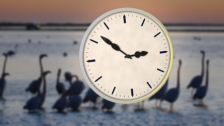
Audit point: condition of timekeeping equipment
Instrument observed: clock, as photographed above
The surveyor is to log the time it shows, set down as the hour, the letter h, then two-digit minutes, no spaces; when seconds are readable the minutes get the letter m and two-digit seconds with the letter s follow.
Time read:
2h52
